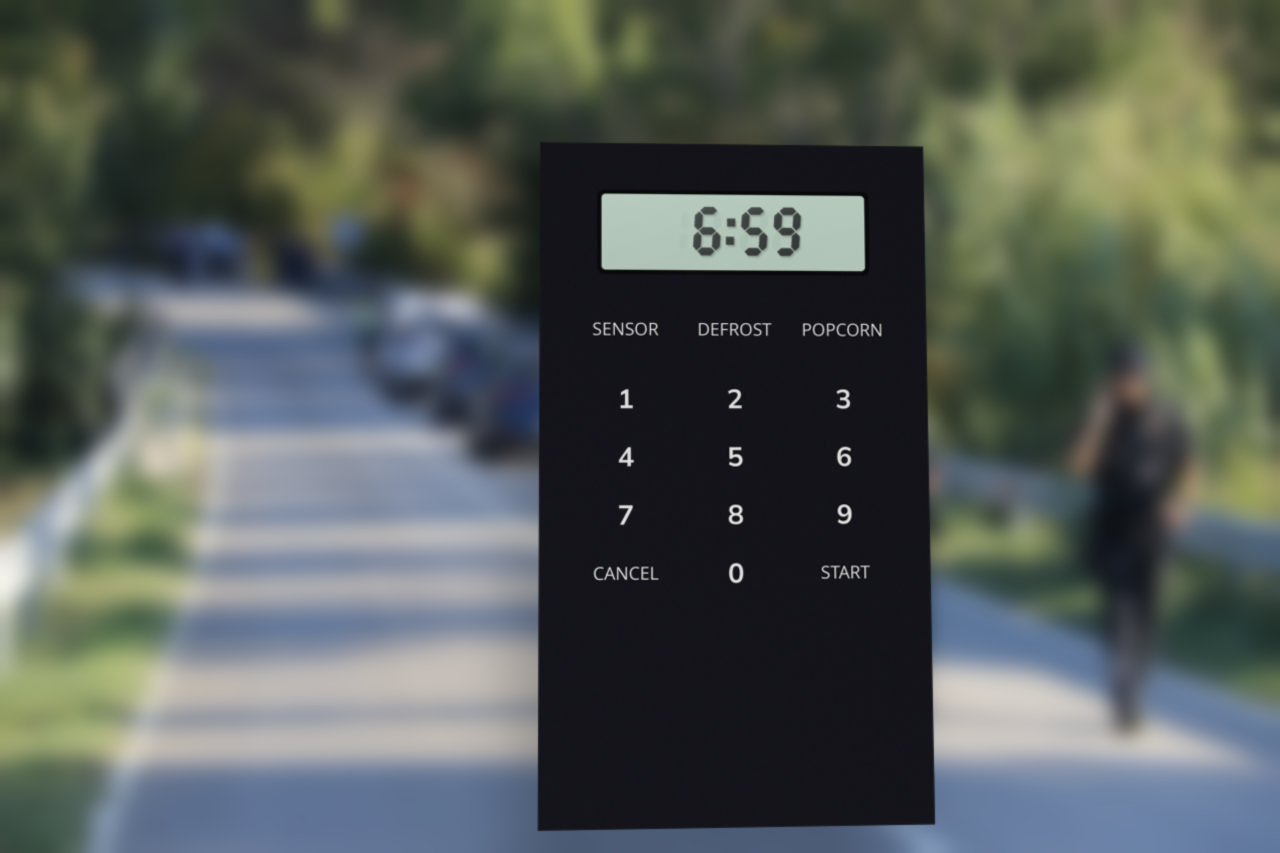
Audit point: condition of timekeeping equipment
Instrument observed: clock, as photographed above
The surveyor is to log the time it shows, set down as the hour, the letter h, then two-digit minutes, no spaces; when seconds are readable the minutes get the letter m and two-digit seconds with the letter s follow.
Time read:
6h59
